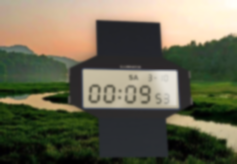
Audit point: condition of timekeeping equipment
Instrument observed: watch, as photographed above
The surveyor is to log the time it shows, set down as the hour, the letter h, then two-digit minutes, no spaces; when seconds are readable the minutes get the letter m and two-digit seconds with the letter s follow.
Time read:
0h09
